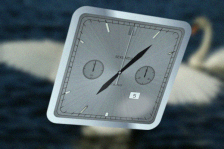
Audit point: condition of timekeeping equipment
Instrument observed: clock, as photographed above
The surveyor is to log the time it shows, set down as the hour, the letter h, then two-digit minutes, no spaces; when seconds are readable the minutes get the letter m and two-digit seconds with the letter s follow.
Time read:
7h06
